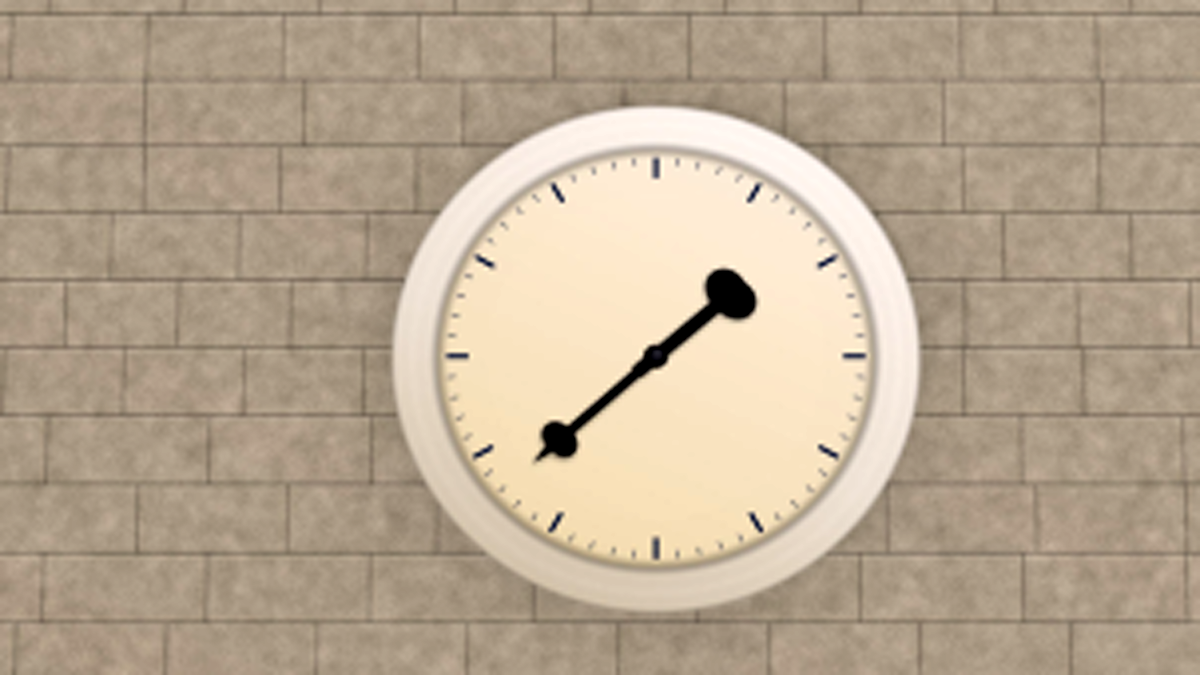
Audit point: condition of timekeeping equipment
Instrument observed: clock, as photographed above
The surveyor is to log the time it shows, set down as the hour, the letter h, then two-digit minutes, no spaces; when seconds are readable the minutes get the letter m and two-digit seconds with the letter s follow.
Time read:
1h38
